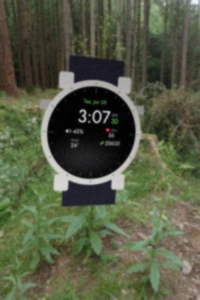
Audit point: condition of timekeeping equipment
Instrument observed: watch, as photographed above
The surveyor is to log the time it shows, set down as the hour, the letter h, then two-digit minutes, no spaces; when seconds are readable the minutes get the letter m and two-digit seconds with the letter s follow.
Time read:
3h07
